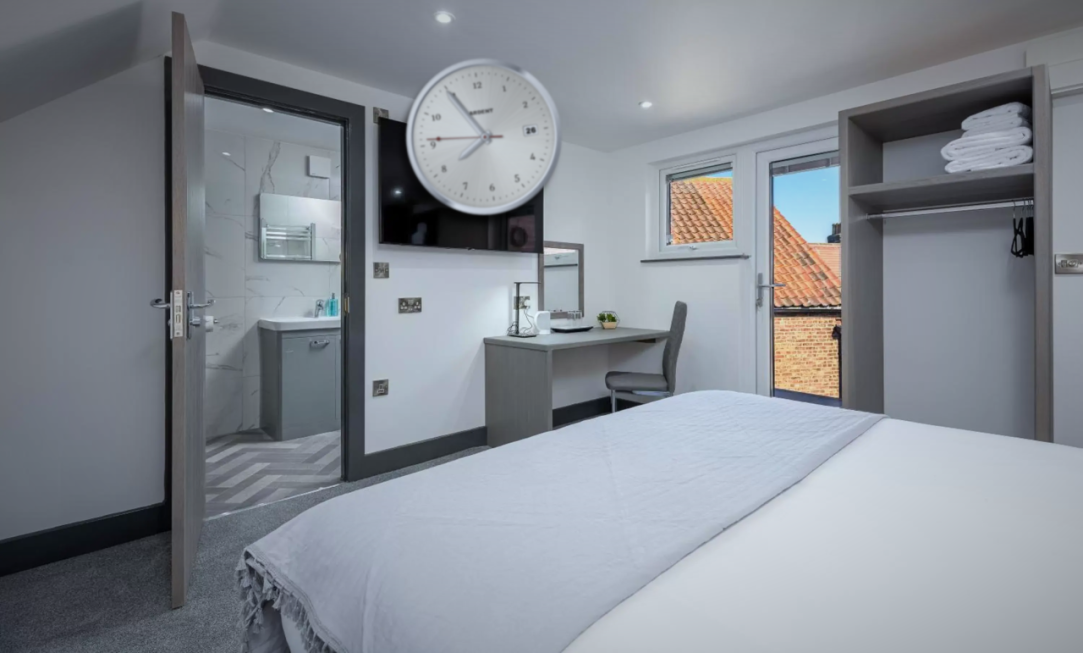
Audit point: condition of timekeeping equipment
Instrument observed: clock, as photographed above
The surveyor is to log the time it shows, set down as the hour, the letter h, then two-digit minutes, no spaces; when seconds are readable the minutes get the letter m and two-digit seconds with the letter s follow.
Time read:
7h54m46s
